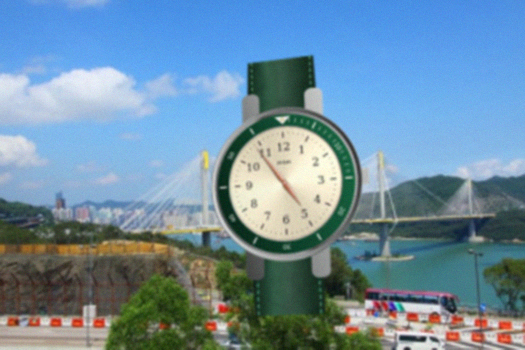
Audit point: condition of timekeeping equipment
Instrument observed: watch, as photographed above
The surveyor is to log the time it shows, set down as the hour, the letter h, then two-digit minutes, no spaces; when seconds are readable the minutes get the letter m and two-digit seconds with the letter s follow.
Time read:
4h54
